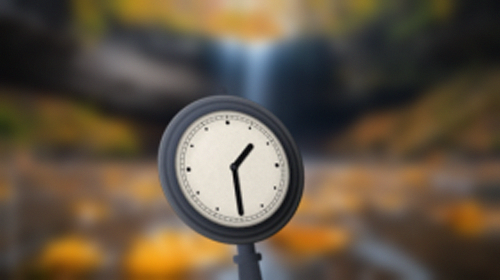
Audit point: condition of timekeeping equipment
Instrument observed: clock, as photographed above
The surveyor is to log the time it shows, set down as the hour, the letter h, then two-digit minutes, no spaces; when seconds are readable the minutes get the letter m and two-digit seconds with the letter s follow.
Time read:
1h30
